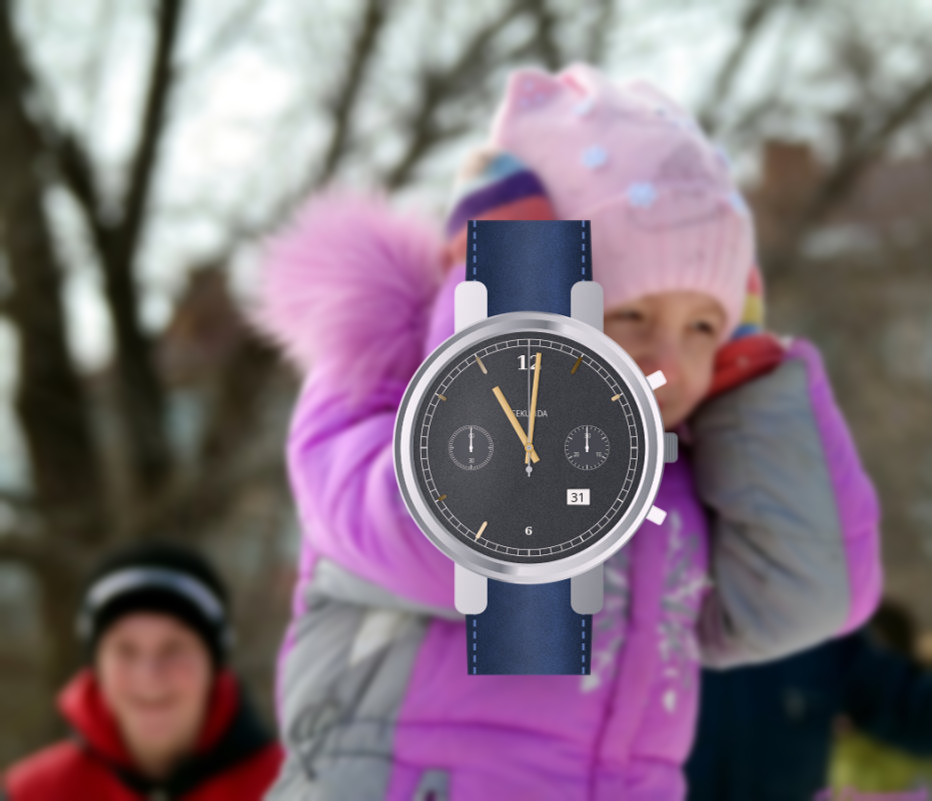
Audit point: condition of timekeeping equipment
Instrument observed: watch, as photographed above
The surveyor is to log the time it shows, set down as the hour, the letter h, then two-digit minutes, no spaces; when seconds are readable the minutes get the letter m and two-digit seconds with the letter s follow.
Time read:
11h01
